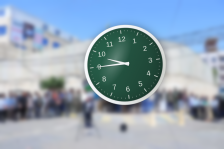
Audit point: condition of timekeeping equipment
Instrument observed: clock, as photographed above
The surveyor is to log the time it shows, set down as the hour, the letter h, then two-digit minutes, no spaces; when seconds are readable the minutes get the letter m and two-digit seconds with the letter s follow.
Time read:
9h45
